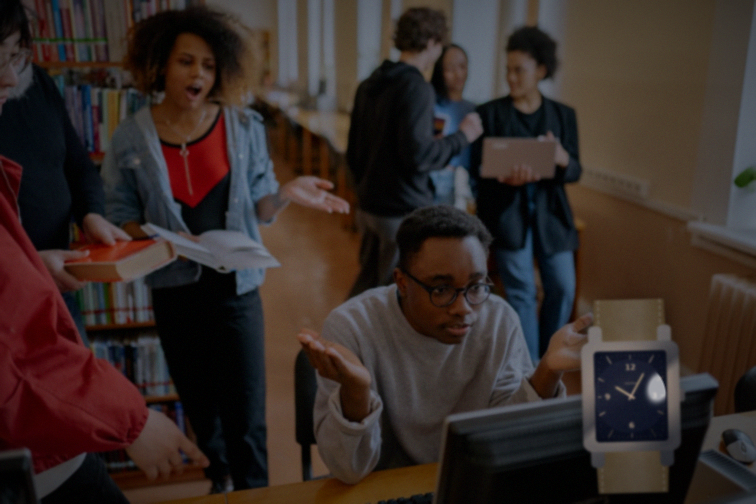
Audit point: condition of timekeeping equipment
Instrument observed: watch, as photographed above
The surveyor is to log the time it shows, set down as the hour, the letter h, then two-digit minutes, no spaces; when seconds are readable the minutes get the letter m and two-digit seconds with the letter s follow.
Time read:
10h05
